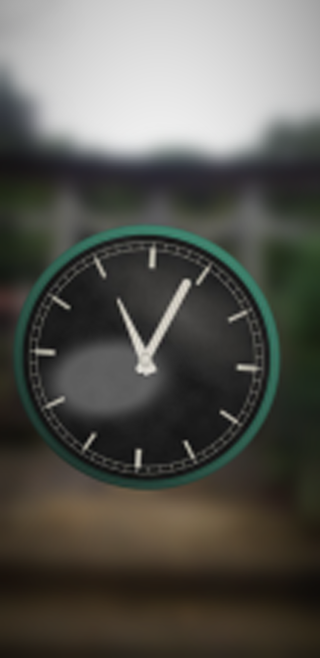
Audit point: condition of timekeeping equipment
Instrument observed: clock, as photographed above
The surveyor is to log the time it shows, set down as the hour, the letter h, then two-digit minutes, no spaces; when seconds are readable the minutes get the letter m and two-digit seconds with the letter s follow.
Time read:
11h04
